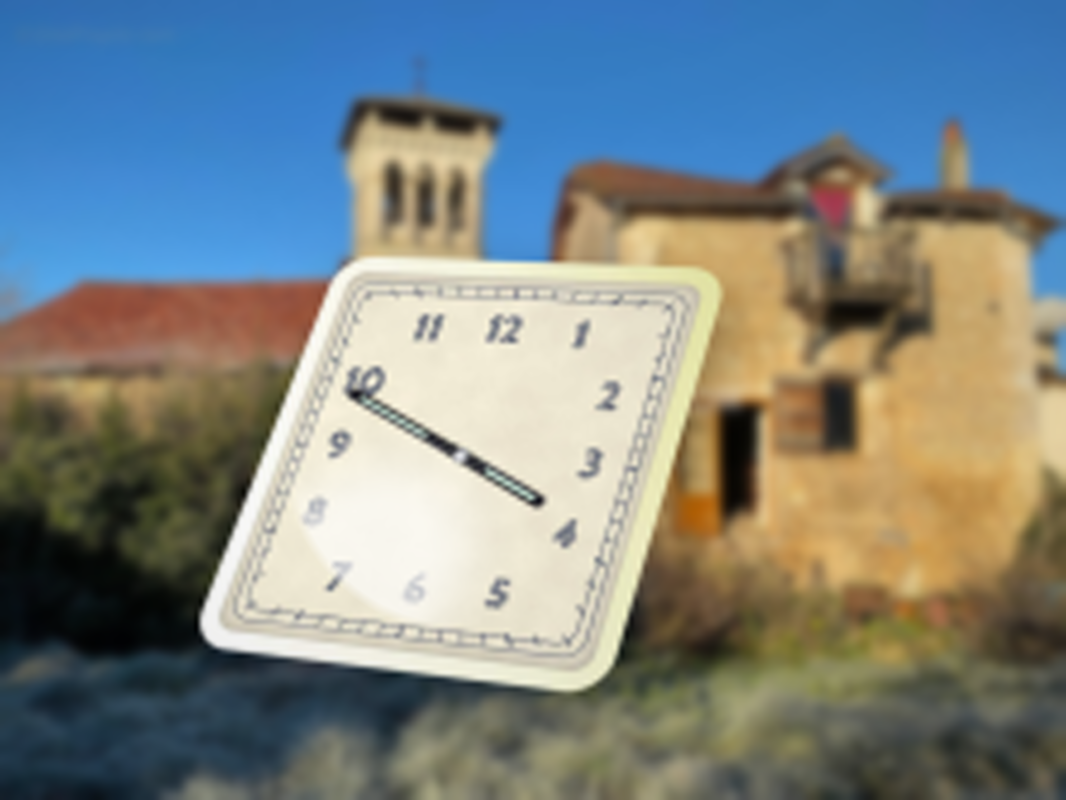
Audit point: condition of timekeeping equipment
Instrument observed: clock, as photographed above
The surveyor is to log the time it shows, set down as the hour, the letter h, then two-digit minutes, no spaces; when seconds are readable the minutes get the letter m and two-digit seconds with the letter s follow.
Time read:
3h49
